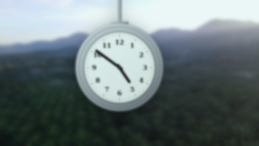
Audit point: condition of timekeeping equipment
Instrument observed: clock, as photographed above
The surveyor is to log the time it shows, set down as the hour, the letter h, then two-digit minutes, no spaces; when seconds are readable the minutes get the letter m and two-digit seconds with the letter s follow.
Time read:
4h51
